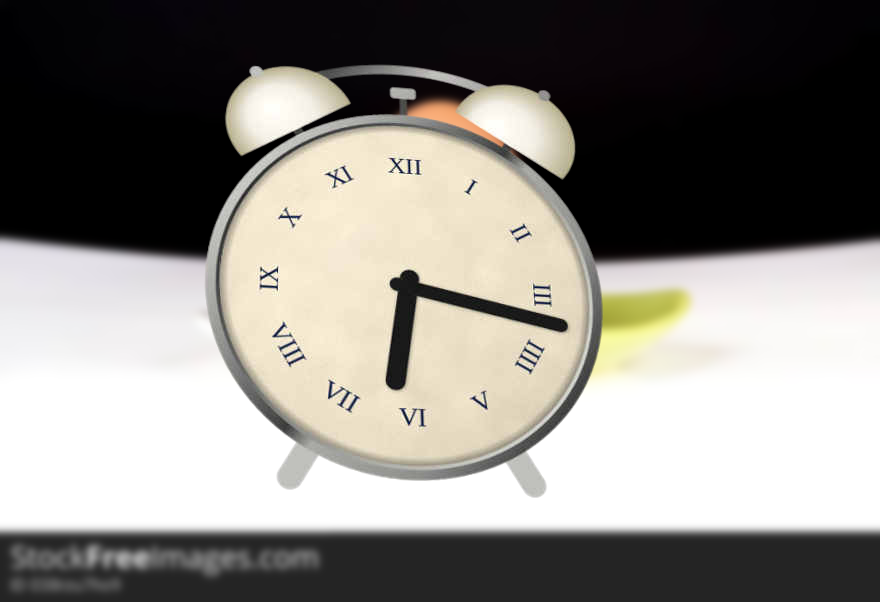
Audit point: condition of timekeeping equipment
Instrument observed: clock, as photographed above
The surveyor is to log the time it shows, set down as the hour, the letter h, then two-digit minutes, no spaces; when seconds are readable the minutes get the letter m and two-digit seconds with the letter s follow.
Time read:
6h17
